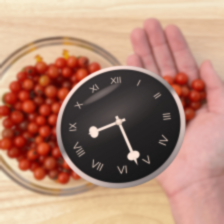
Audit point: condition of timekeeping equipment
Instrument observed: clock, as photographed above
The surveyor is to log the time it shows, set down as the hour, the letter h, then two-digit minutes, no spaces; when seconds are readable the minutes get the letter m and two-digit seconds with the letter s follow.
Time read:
8h27
